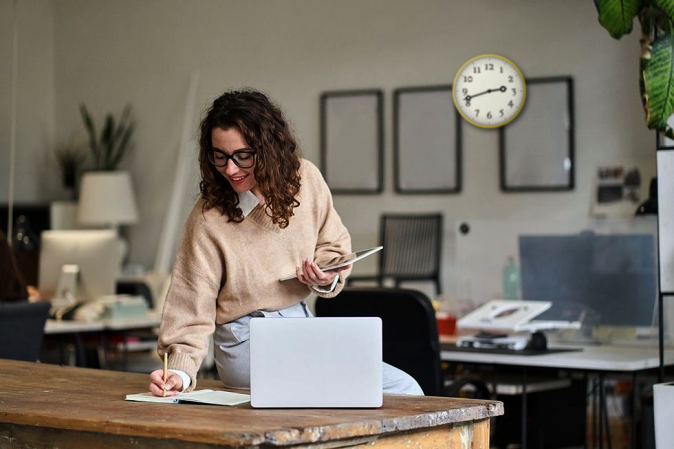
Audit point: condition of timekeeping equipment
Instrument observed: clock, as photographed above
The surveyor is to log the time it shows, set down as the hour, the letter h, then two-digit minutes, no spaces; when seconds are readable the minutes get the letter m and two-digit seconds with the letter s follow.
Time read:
2h42
